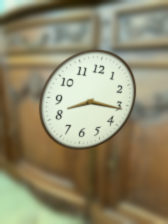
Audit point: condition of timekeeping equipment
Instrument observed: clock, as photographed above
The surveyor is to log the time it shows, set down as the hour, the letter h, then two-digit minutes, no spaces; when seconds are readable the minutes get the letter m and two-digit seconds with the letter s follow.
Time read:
8h16
